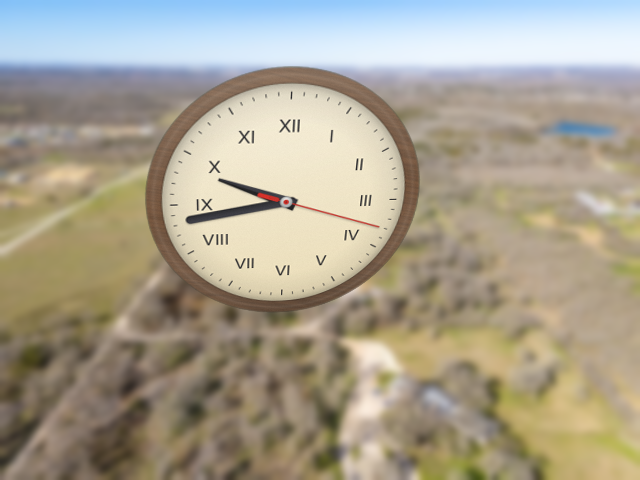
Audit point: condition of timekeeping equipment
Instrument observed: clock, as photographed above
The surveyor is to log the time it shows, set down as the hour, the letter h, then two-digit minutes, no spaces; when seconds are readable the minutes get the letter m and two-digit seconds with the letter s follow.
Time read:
9h43m18s
